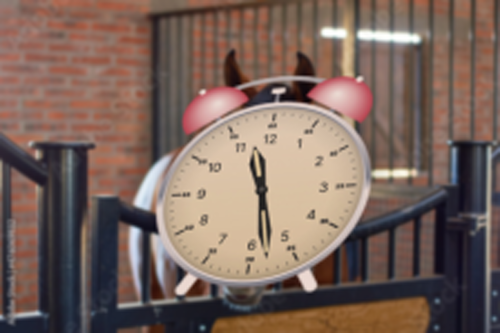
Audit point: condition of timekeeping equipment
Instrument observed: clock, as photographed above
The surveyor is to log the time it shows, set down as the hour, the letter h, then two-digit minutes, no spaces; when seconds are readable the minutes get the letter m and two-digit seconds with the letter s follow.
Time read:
11h28
